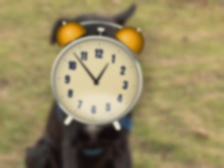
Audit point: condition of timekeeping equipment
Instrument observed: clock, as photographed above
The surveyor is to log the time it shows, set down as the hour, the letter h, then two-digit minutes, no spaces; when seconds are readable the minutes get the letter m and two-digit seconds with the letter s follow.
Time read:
12h53
